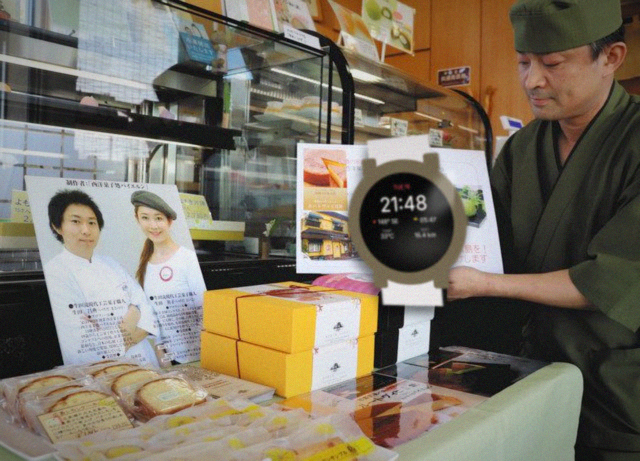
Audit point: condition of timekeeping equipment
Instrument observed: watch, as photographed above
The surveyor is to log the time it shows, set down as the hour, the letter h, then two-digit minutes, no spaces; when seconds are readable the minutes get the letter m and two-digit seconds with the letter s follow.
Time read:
21h48
